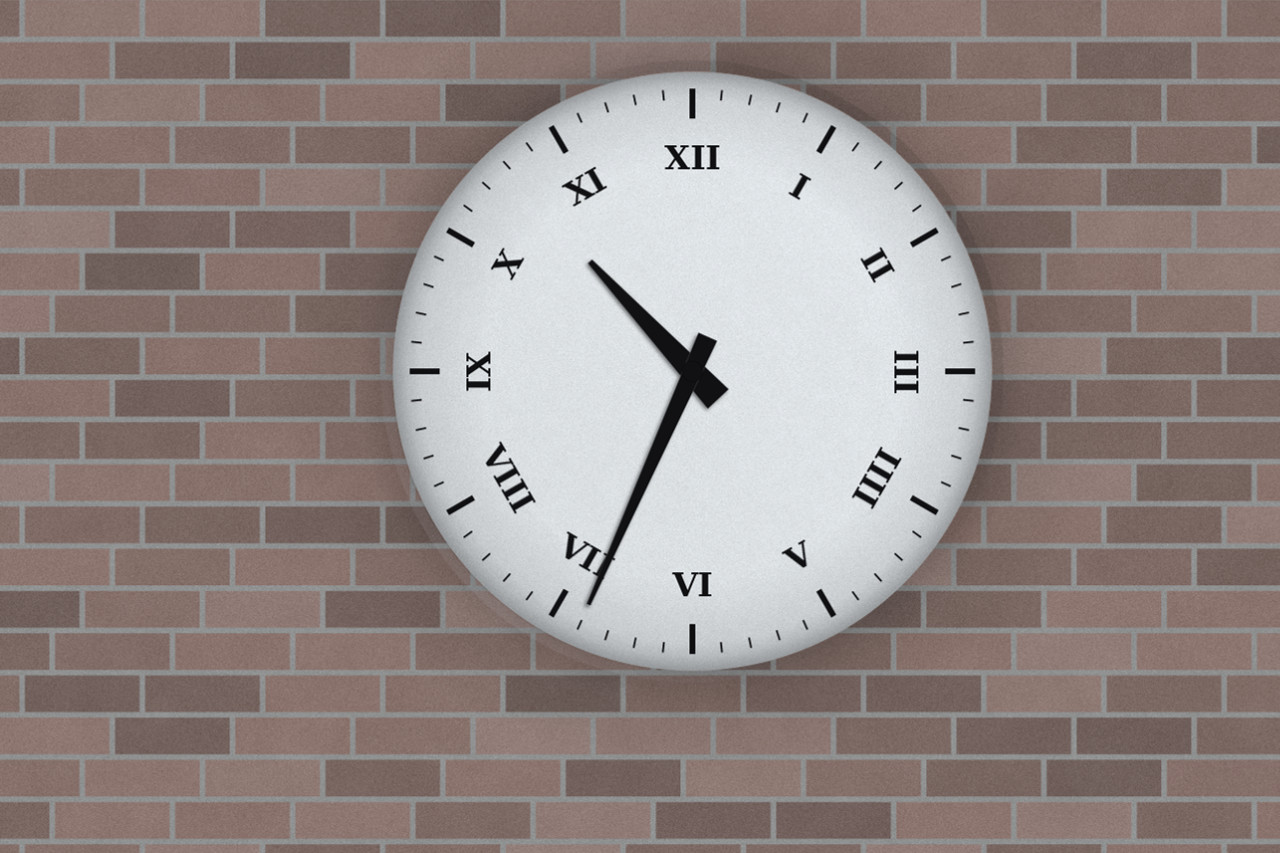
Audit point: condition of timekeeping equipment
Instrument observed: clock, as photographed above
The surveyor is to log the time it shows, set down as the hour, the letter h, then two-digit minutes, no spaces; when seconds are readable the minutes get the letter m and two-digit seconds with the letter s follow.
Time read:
10h34
